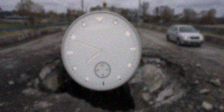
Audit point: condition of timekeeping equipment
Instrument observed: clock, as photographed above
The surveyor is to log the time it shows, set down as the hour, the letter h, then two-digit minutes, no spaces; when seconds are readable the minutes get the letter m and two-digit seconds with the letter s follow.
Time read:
7h49
